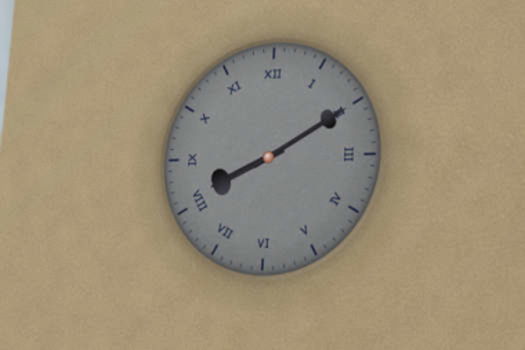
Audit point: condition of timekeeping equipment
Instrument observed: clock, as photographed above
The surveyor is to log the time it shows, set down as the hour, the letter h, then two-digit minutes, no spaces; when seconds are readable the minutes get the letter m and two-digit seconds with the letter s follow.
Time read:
8h10
